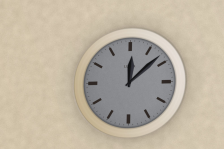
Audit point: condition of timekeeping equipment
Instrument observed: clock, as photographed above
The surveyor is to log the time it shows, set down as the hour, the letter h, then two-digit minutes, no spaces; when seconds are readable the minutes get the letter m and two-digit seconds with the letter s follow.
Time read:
12h08
